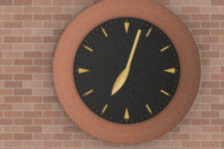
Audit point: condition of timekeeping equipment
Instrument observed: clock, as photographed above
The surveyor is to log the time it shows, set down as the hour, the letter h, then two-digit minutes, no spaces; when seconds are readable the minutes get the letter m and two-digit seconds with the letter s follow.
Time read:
7h03
